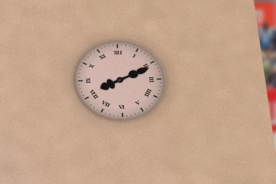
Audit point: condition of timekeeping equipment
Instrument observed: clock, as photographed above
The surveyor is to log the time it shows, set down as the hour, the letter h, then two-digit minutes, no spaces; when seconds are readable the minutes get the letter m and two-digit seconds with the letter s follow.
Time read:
8h11
